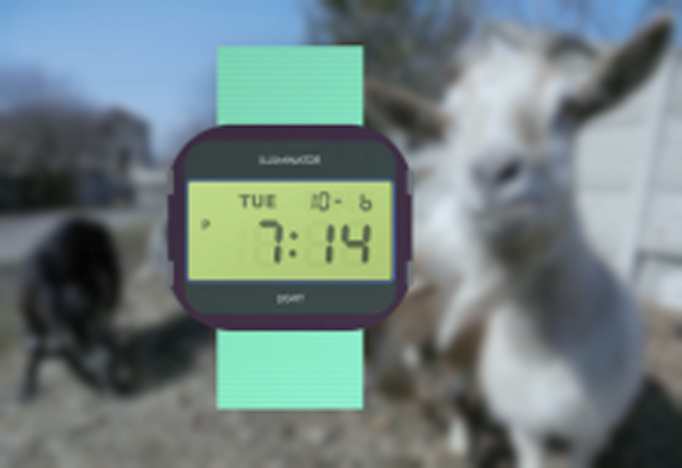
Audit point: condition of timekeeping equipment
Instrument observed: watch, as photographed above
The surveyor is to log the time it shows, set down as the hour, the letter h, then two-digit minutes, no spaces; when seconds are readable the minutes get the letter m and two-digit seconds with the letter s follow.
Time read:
7h14
